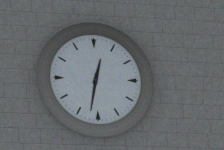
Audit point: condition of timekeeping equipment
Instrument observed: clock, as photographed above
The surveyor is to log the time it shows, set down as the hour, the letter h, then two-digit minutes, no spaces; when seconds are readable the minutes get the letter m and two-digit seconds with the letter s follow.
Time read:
12h32
